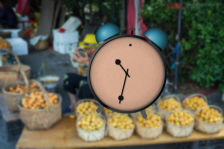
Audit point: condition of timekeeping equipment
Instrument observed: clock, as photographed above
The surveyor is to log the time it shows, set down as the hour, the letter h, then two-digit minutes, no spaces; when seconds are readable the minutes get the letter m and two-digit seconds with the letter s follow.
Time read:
10h31
